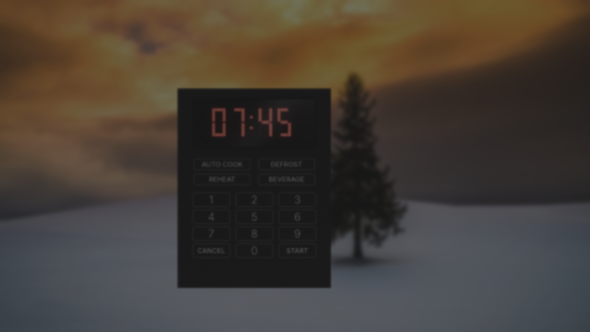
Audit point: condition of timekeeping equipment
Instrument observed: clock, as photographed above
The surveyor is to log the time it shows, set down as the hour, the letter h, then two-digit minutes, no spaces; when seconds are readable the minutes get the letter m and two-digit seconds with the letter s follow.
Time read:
7h45
